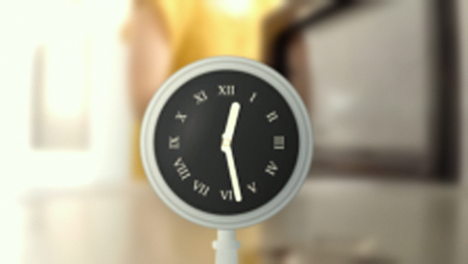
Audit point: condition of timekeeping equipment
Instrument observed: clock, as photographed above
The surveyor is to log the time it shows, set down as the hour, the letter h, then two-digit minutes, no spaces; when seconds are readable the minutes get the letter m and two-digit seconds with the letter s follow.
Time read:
12h28
